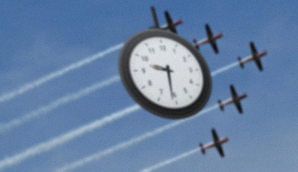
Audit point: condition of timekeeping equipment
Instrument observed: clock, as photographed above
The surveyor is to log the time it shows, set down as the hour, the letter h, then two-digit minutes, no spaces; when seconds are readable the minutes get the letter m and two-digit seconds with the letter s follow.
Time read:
9h31
